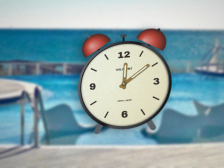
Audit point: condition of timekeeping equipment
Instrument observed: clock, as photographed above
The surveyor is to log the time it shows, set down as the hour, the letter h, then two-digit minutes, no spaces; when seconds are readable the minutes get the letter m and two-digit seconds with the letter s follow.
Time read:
12h09
